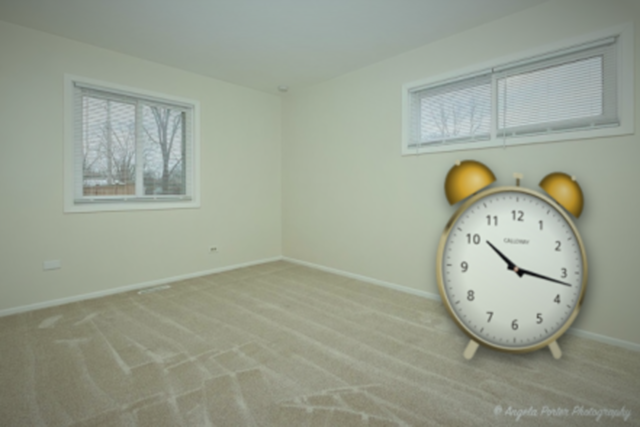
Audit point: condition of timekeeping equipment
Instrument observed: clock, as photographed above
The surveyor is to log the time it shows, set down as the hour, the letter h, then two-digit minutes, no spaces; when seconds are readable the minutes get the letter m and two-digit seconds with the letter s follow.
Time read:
10h17
